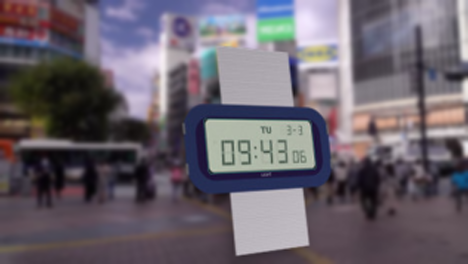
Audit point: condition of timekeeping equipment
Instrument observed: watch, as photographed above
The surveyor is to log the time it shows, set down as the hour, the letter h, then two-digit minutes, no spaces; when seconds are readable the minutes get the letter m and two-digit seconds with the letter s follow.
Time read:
9h43m06s
